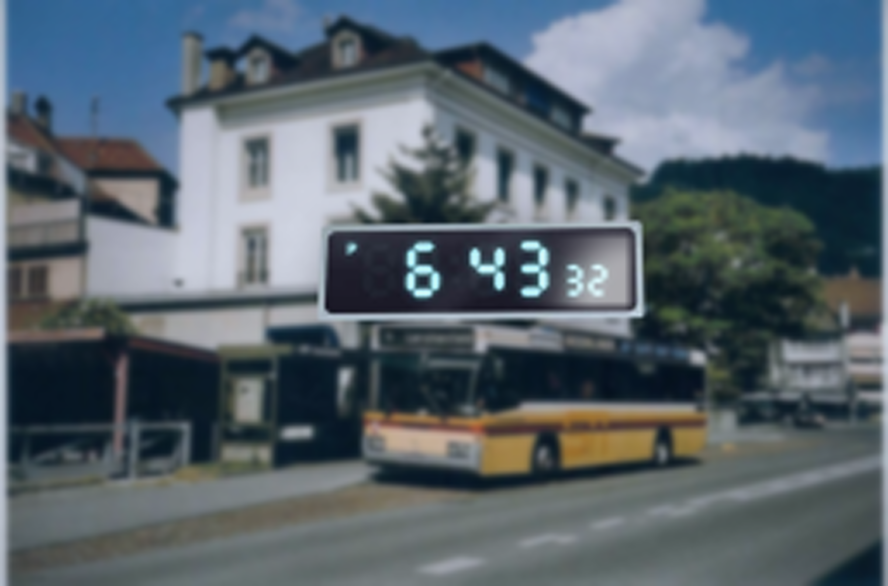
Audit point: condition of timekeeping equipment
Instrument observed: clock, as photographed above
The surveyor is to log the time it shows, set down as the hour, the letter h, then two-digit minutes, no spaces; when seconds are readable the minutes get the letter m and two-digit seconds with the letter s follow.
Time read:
6h43m32s
